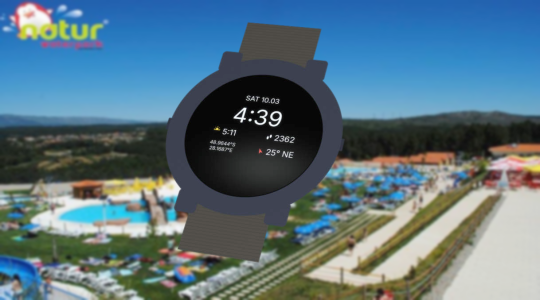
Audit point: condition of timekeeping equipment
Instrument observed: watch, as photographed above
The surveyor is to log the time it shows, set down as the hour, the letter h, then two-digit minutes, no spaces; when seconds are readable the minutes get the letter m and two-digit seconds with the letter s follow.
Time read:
4h39
